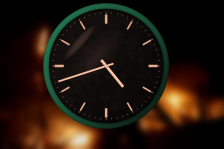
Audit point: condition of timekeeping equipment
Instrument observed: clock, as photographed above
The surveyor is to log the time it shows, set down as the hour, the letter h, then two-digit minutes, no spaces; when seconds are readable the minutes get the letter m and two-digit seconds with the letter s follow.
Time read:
4h42
